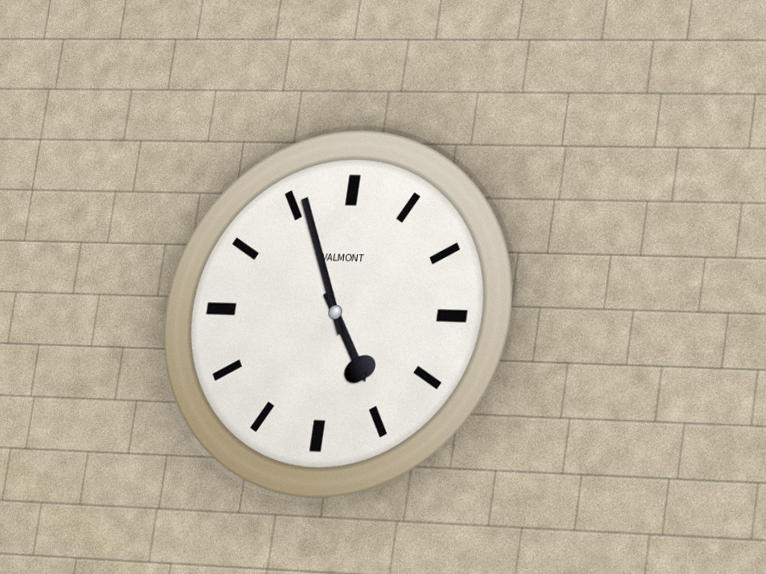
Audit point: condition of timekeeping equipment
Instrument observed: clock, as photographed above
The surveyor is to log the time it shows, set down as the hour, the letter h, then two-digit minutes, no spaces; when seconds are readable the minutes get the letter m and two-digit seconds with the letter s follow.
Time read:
4h56
